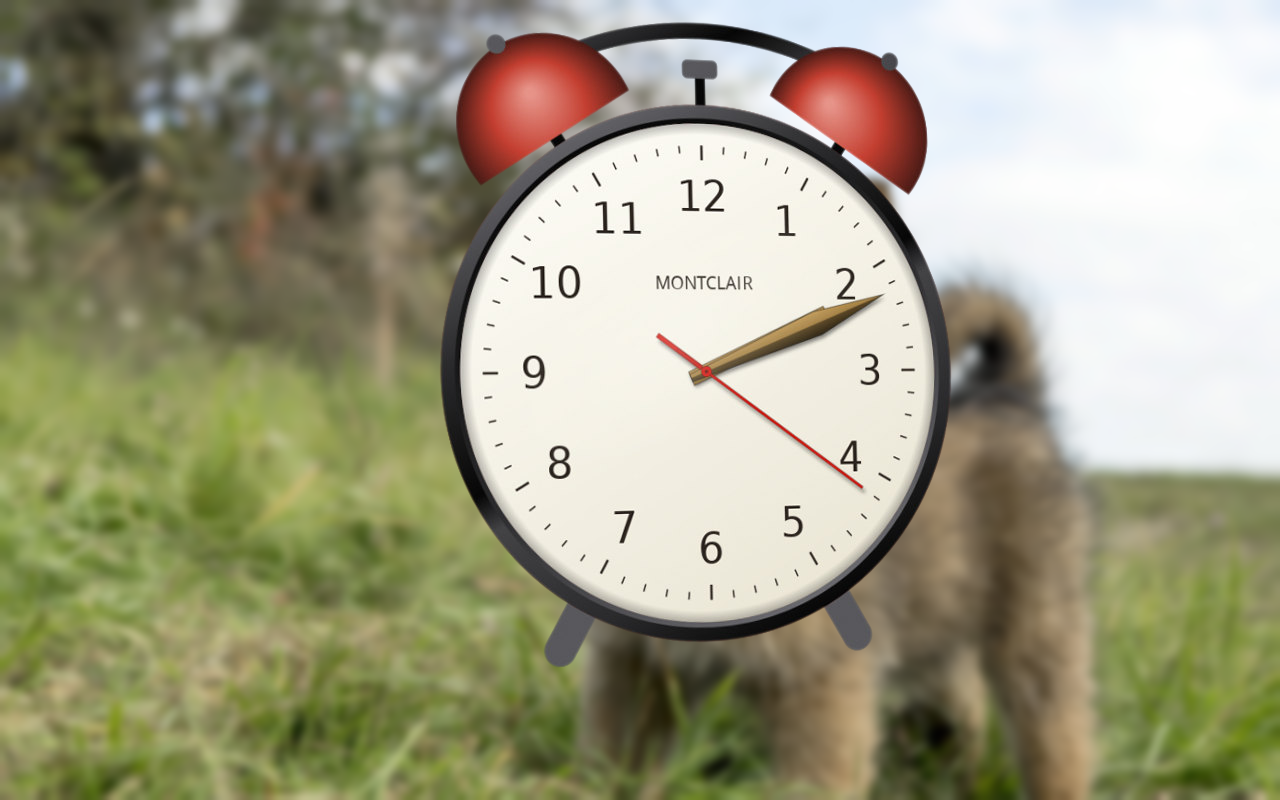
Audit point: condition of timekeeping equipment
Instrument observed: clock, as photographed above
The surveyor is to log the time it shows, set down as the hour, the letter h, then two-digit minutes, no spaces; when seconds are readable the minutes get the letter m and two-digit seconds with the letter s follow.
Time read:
2h11m21s
